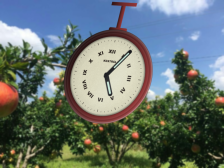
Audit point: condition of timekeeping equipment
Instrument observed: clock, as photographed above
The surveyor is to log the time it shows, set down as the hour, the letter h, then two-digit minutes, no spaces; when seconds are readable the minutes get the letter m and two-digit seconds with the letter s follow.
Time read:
5h06
